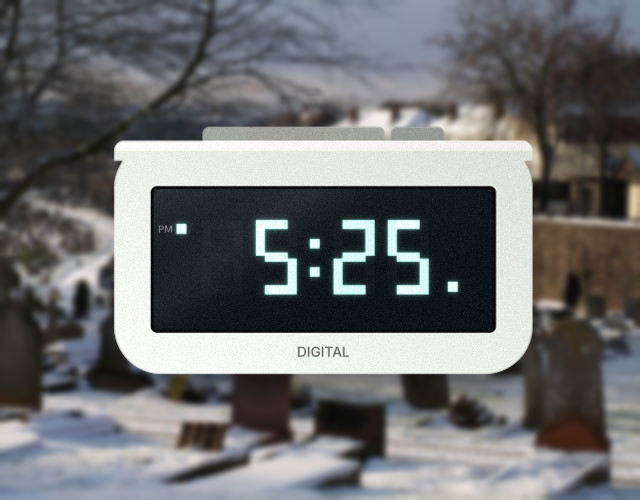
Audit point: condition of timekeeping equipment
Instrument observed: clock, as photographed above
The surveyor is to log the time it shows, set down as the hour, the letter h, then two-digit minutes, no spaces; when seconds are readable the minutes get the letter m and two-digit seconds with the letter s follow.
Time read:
5h25
